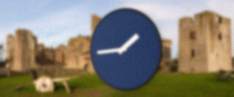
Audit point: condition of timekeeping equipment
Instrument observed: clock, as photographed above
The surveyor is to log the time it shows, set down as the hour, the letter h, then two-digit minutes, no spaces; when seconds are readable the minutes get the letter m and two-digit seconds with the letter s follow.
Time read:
1h44
